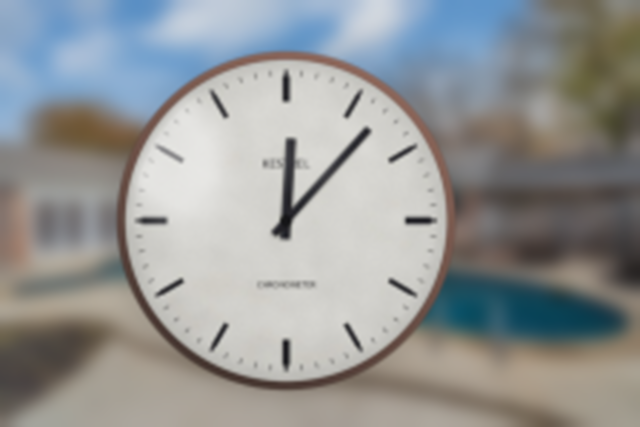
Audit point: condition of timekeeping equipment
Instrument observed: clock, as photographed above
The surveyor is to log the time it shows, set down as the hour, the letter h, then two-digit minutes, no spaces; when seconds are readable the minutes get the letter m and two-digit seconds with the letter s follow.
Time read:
12h07
